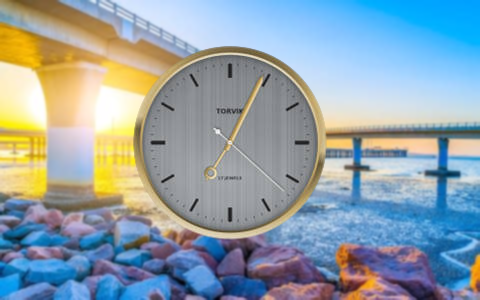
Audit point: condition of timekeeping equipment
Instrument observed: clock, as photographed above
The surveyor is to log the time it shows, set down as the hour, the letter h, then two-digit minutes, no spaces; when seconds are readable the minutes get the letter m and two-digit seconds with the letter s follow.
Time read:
7h04m22s
